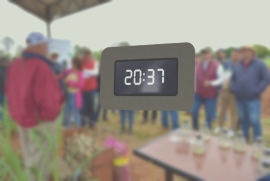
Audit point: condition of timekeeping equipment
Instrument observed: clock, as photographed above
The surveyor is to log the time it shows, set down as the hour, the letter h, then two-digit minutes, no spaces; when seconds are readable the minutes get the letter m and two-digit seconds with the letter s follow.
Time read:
20h37
